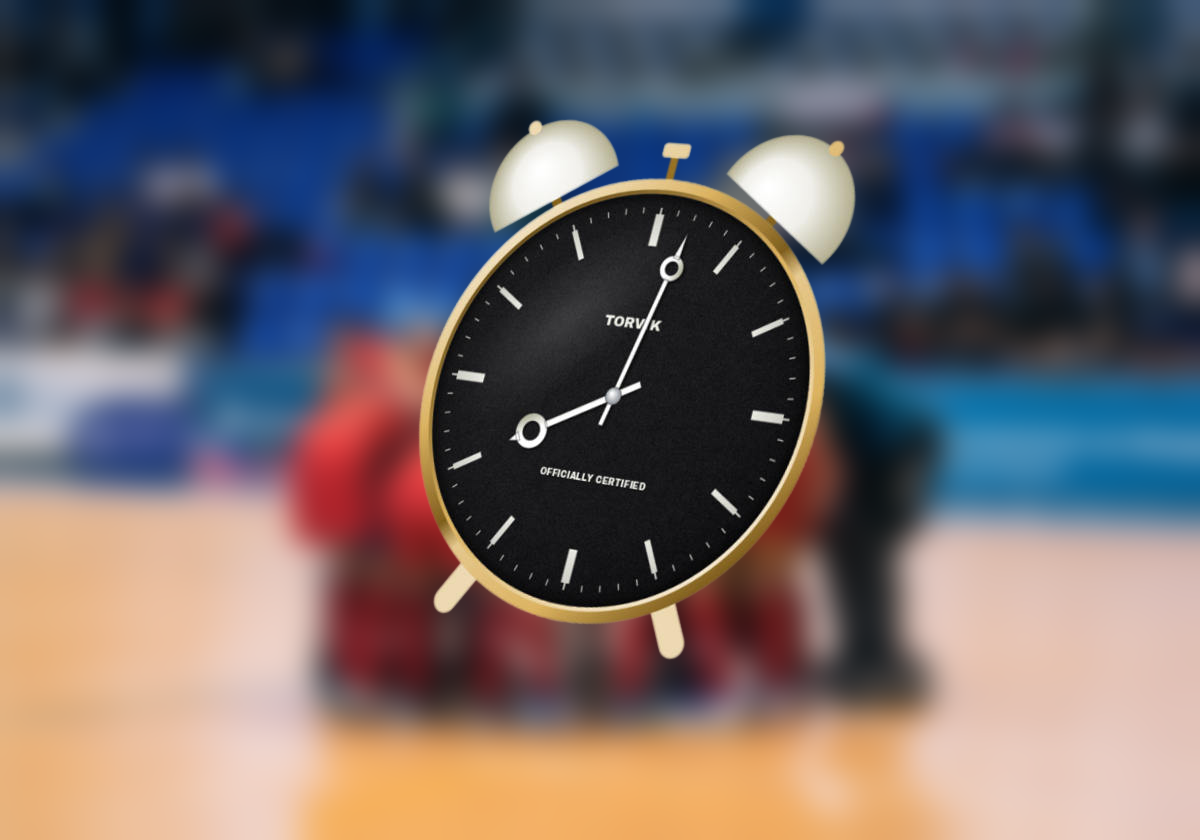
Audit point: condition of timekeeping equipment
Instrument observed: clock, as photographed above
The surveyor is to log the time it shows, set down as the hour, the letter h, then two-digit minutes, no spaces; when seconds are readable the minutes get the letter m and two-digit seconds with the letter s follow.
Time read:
8h02
